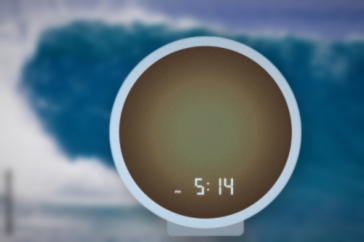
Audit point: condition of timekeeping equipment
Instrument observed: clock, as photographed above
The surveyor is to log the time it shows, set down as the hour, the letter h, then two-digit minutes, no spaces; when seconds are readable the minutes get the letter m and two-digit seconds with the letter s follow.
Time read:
5h14
